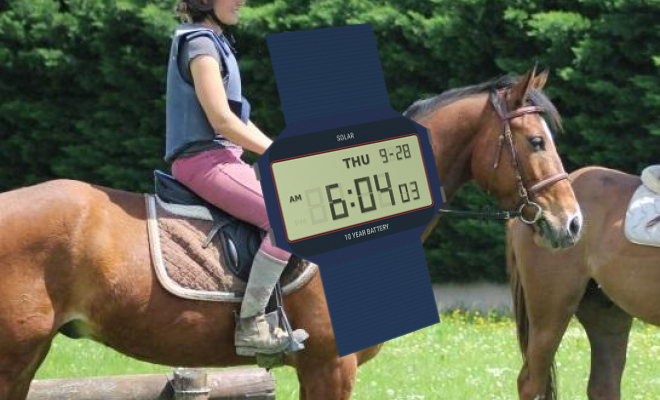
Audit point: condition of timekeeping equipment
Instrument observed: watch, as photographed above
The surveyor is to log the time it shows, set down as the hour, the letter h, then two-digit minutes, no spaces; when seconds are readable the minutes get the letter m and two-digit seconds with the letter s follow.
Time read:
6h04m03s
